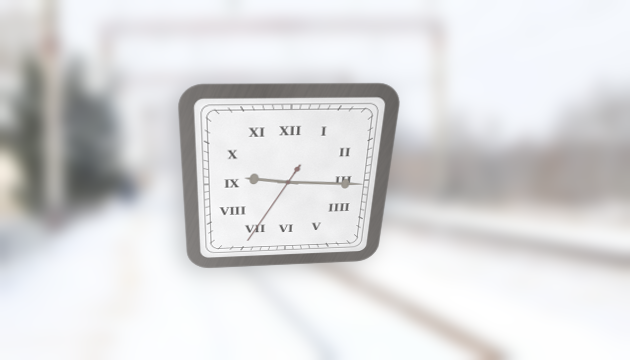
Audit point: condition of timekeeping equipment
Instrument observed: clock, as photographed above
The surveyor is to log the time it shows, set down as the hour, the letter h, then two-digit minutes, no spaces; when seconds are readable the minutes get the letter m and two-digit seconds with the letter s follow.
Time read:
9h15m35s
